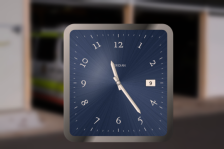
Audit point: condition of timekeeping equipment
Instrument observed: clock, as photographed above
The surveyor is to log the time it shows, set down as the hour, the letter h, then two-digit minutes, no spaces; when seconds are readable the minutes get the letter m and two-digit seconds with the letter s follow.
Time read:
11h24
